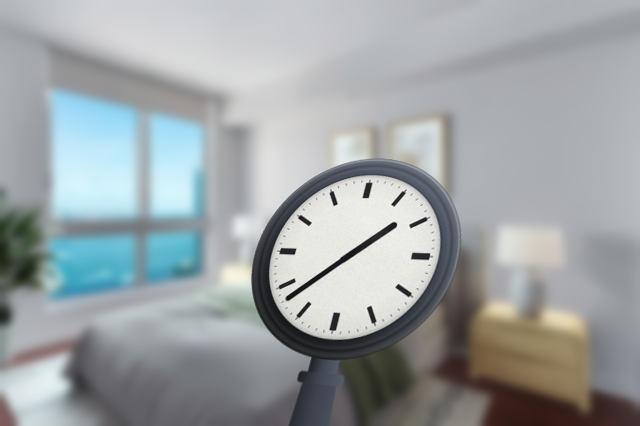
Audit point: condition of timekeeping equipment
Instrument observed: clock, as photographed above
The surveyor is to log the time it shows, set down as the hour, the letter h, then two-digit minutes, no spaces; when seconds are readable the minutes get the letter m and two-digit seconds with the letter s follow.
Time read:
1h38
